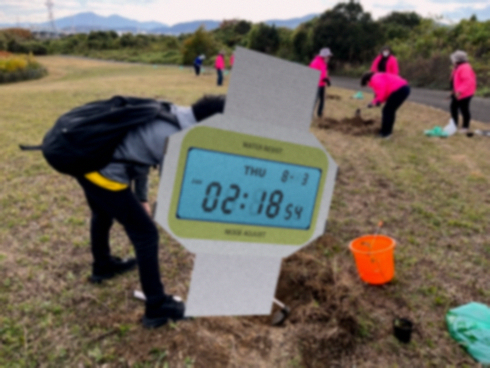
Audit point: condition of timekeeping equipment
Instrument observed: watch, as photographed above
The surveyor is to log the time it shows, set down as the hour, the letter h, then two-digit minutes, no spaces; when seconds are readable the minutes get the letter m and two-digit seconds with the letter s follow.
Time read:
2h18m54s
